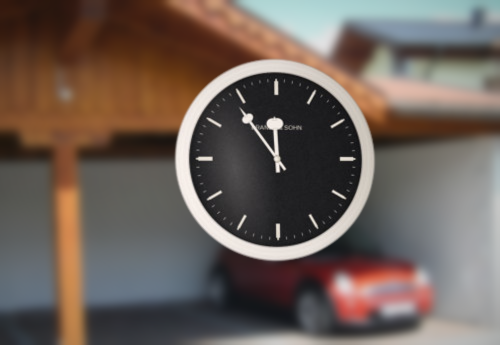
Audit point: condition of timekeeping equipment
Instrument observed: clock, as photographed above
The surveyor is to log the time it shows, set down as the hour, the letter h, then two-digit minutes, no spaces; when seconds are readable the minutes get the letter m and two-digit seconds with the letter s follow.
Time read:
11h54
